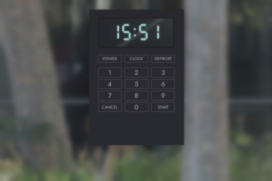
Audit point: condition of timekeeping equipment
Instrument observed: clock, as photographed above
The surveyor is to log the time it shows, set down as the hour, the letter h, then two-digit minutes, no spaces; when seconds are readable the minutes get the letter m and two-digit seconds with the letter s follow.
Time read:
15h51
